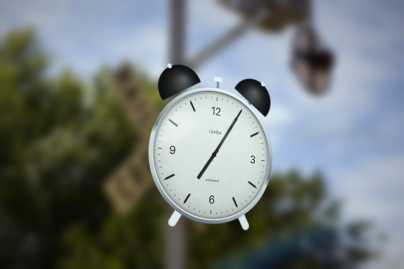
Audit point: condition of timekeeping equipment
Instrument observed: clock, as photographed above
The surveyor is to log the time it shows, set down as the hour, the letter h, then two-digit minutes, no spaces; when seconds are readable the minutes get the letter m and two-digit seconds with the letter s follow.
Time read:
7h05
